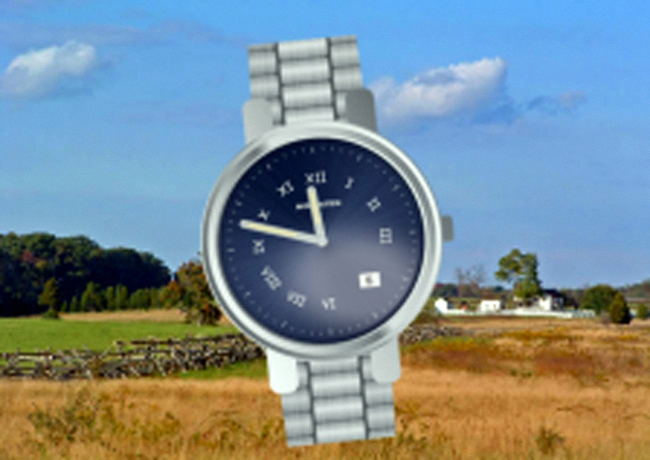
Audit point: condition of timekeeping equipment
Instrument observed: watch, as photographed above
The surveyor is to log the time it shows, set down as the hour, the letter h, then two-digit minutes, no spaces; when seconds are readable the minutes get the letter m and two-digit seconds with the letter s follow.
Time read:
11h48
